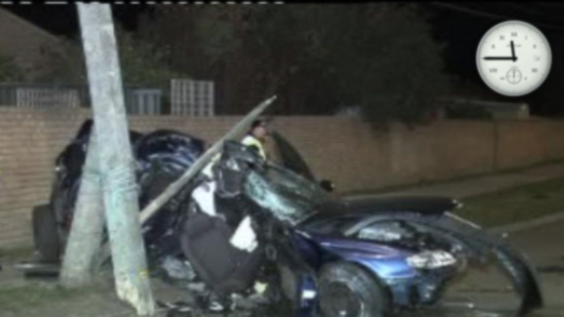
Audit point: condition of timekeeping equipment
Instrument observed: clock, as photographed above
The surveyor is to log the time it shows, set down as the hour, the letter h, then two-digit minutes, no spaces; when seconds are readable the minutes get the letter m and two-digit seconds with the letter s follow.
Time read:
11h45
